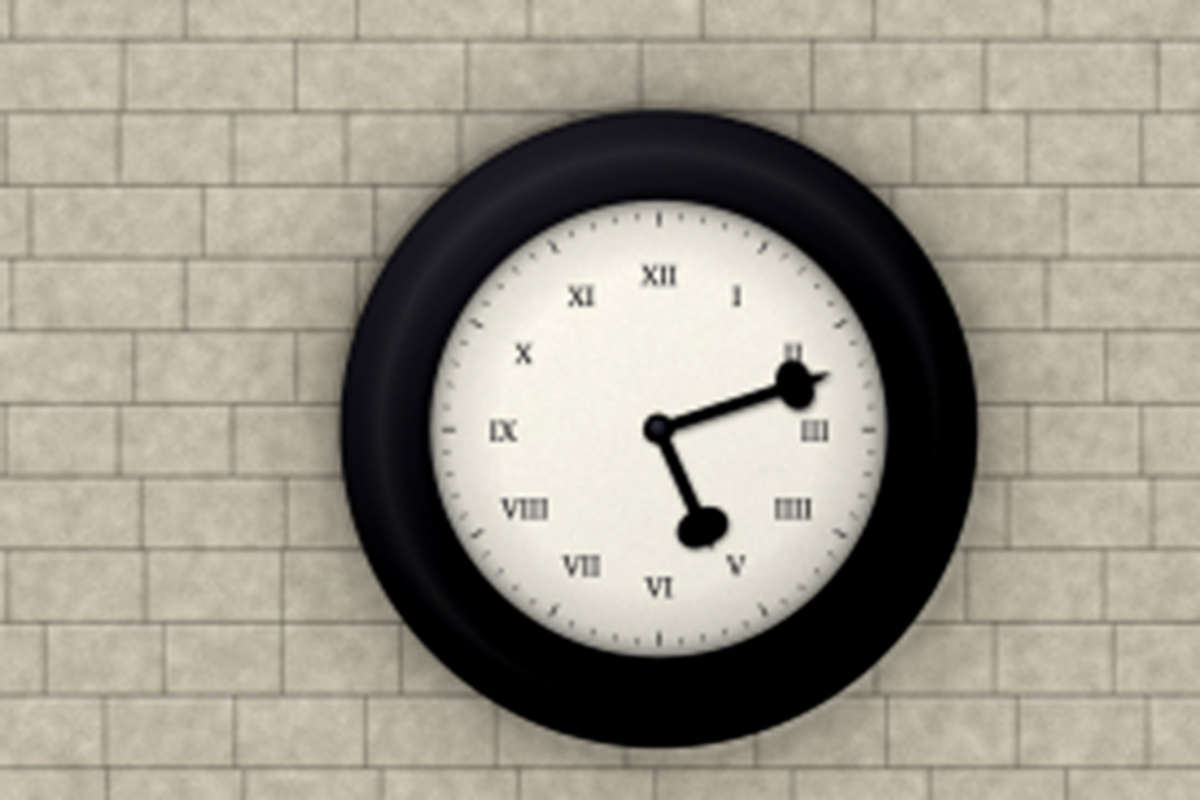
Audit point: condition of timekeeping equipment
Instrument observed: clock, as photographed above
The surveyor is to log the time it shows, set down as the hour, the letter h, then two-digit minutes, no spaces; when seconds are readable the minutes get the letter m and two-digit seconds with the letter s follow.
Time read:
5h12
